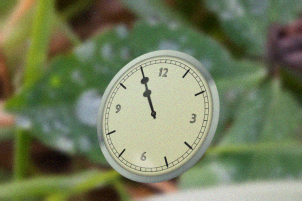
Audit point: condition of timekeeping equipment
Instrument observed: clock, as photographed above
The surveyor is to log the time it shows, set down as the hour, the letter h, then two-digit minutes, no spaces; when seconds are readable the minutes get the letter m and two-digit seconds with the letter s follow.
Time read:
10h55
